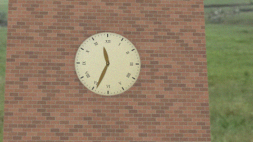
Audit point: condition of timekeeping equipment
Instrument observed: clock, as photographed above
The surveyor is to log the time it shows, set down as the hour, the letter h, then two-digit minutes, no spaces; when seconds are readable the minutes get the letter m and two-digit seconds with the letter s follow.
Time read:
11h34
